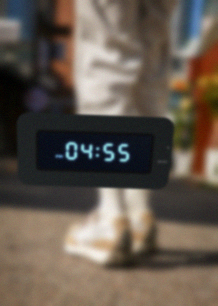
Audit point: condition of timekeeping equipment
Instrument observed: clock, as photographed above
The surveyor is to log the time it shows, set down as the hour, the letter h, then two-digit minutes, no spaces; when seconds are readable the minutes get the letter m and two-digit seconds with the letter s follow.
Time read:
4h55
